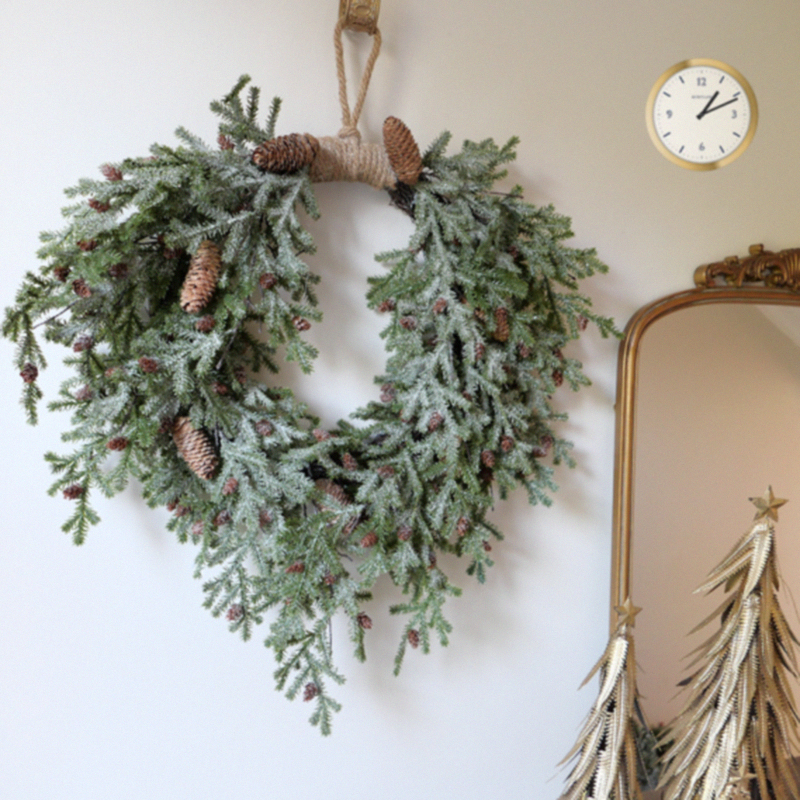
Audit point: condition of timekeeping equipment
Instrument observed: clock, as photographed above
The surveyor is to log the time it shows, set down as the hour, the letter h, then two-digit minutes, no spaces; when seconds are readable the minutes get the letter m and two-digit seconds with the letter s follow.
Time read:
1h11
